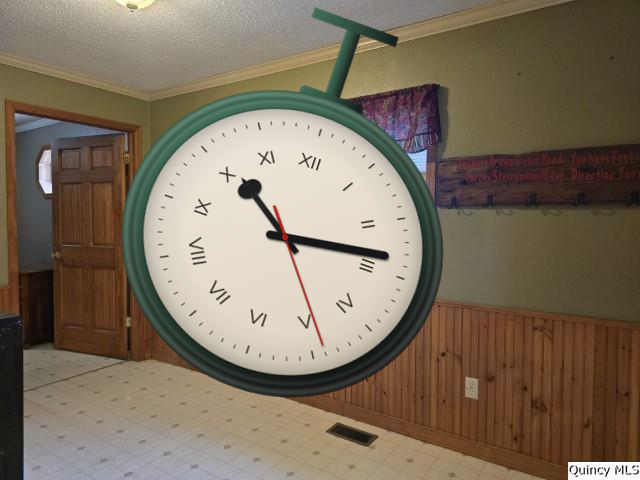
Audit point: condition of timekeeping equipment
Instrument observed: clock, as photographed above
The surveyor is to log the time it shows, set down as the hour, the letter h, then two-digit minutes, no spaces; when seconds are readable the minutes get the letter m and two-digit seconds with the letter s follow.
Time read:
10h13m24s
